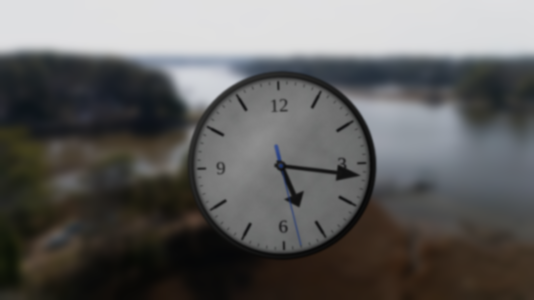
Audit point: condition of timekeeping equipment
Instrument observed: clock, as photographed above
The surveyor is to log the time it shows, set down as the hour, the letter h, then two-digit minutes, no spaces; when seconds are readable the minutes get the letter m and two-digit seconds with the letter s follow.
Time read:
5h16m28s
